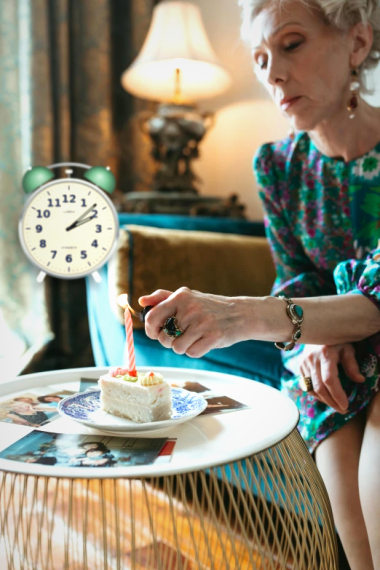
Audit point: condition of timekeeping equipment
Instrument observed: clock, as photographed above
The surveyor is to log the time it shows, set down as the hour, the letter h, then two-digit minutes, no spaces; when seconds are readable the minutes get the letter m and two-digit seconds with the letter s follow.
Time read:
2h08
